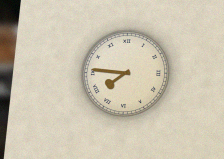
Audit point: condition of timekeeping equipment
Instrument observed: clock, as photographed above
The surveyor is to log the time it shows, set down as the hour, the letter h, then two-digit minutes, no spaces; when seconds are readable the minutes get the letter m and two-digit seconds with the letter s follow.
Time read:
7h46
